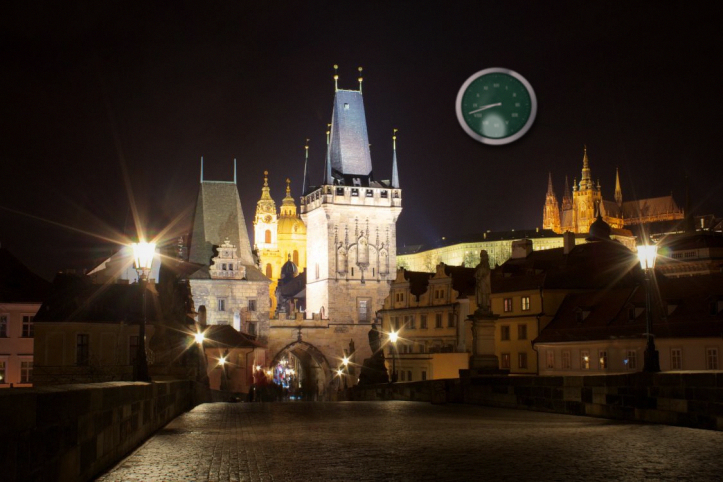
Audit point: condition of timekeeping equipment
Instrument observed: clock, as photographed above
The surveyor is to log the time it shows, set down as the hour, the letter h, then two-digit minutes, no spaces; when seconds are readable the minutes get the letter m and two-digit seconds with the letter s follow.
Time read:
8h42
